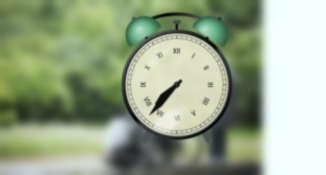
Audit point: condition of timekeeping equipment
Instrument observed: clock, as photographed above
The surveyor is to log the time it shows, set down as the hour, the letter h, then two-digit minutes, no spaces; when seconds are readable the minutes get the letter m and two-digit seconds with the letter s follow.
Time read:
7h37
